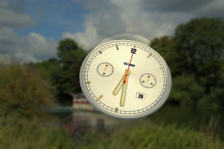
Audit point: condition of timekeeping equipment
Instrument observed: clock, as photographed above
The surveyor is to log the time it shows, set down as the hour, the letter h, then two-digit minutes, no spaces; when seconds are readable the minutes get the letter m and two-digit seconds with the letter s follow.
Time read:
6h29
